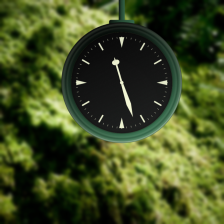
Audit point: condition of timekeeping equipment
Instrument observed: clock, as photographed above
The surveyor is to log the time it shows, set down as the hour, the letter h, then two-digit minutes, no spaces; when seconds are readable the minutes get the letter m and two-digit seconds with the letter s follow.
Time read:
11h27
